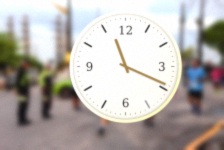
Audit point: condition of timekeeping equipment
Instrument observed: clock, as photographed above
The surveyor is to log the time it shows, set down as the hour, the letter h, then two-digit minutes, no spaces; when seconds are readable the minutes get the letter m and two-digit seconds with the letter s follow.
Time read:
11h19
